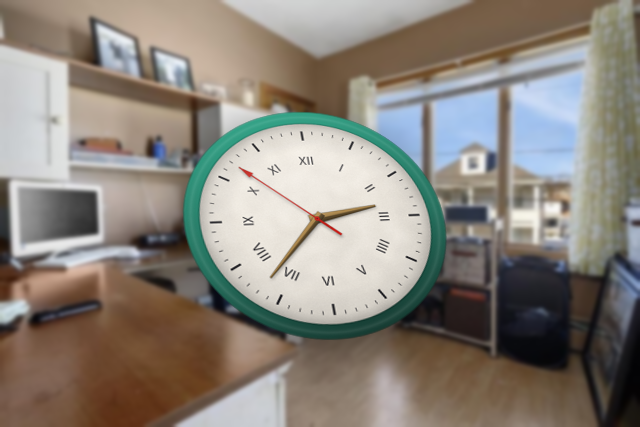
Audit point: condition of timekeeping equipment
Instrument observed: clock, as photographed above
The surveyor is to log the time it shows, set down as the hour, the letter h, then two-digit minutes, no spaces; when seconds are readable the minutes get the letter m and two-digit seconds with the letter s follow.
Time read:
2h36m52s
